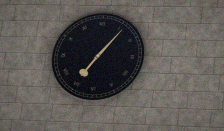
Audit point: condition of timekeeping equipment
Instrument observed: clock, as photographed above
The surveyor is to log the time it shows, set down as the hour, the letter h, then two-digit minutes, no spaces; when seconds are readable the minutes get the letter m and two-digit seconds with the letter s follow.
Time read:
7h06
